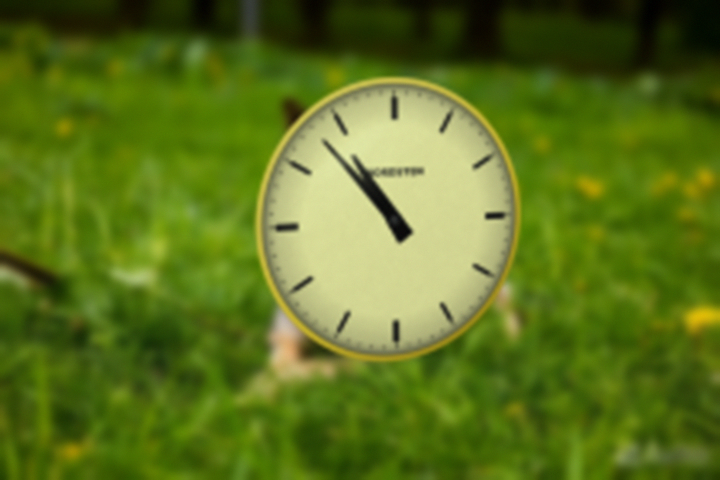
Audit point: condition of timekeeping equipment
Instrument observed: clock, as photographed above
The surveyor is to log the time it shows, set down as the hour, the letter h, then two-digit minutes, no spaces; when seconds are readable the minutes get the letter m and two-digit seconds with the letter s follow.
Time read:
10h53
